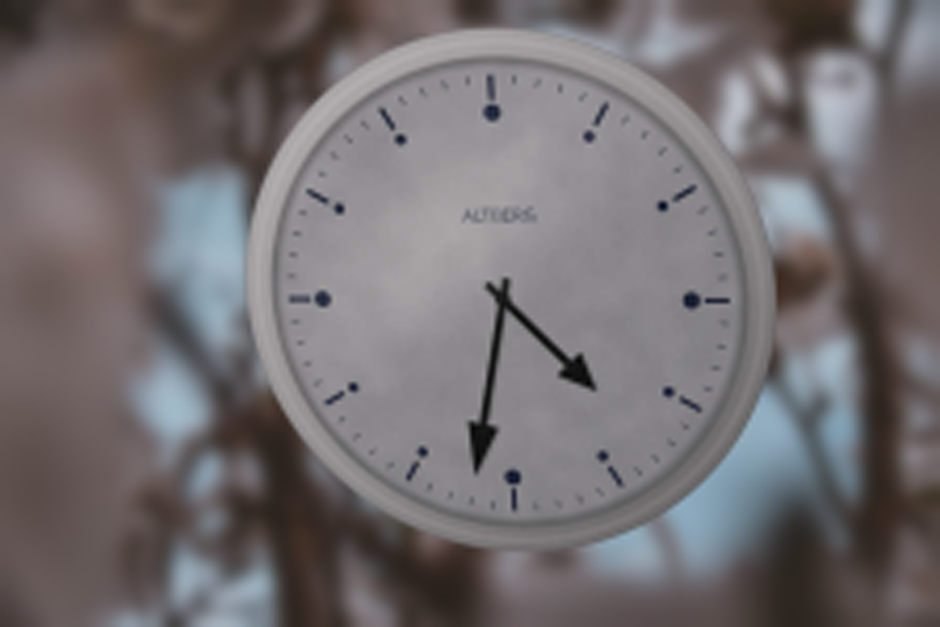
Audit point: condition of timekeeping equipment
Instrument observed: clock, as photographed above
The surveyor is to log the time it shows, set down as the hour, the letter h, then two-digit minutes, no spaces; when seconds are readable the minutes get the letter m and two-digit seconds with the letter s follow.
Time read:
4h32
